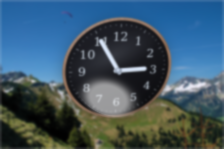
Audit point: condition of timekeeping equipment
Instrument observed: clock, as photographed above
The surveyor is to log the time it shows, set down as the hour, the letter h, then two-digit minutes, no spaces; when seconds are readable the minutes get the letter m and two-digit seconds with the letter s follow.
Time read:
2h55
